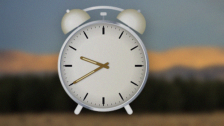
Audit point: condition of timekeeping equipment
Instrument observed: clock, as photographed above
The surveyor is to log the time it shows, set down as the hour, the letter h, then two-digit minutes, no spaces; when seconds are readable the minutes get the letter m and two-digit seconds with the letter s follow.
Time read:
9h40
